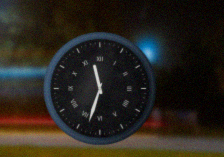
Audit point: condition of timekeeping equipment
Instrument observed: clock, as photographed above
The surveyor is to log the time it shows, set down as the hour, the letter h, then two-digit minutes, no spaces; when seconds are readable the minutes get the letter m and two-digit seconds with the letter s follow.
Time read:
11h33
